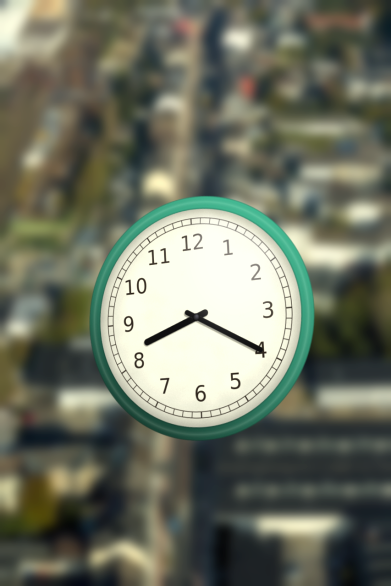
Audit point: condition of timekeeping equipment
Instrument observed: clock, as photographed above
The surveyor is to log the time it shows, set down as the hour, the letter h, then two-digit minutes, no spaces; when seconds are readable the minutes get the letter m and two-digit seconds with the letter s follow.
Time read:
8h20
